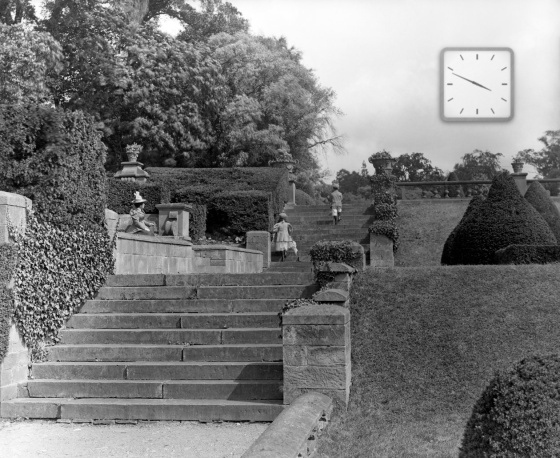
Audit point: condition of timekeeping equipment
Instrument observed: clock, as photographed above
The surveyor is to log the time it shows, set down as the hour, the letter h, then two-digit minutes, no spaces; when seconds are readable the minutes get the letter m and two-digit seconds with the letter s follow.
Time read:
3h49
